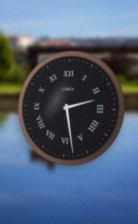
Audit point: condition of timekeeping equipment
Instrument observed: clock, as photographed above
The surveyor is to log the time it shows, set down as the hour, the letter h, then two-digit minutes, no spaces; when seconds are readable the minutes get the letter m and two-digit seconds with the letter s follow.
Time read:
2h28
